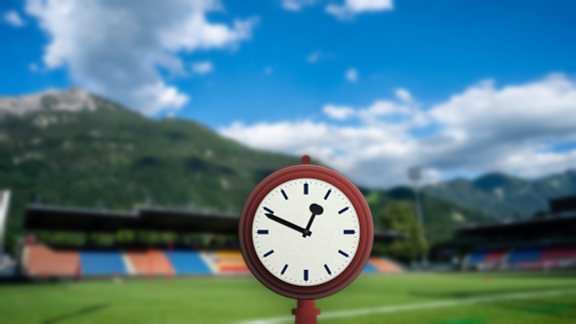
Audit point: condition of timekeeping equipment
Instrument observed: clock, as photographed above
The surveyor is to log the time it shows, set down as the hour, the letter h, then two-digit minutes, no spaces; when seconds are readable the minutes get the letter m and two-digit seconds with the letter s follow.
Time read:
12h49
